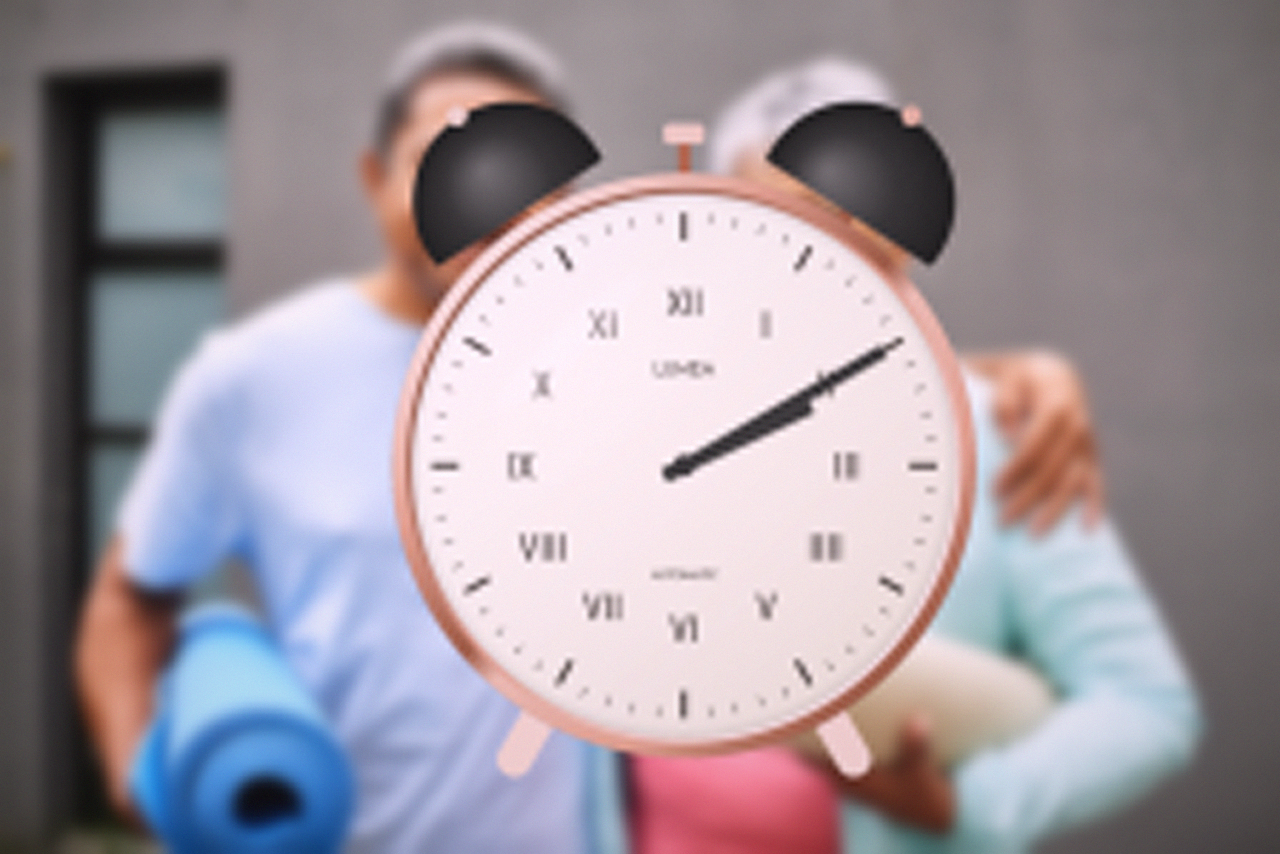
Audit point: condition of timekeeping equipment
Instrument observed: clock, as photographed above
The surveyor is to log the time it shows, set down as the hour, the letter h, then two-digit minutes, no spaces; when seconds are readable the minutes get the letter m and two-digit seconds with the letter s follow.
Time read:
2h10
